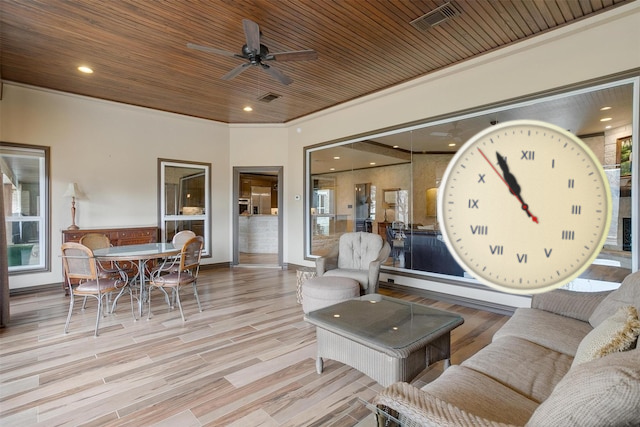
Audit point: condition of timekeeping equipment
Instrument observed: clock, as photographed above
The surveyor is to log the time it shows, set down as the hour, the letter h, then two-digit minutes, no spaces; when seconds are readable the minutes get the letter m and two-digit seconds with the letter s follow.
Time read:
10h54m53s
